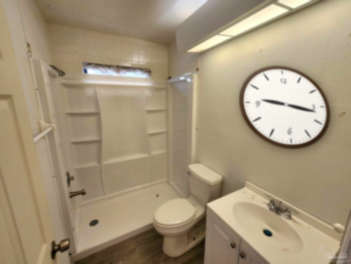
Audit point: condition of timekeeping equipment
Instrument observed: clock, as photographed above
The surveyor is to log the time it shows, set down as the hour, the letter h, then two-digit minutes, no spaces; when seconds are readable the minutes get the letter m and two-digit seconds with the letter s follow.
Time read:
9h17
